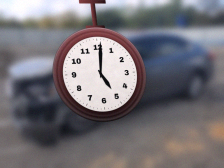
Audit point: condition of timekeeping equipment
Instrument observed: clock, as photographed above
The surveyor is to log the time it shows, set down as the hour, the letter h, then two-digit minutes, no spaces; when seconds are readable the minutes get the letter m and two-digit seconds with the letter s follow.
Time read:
5h01
